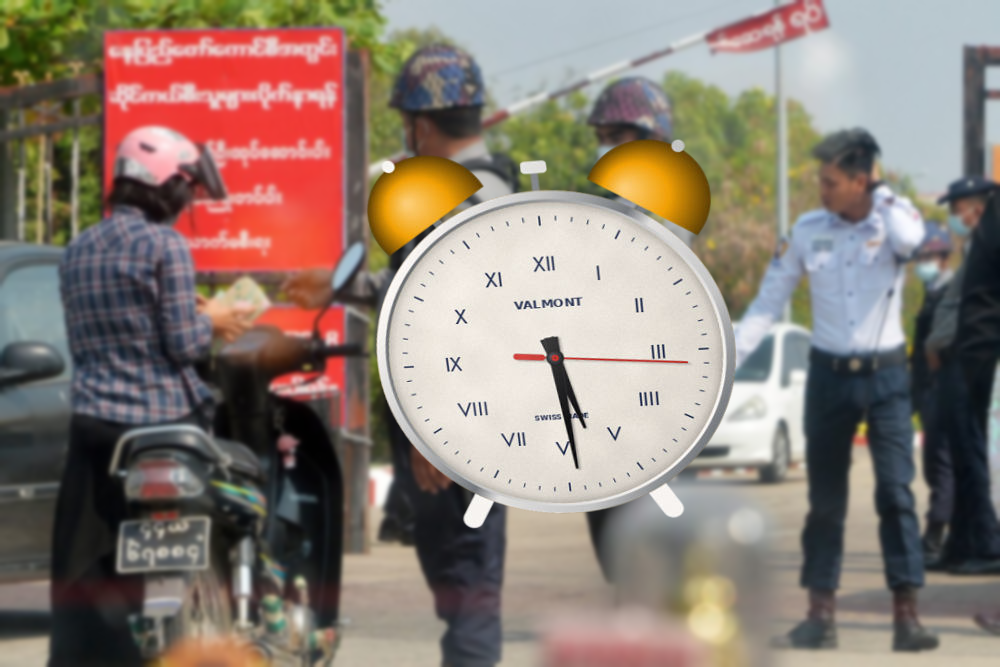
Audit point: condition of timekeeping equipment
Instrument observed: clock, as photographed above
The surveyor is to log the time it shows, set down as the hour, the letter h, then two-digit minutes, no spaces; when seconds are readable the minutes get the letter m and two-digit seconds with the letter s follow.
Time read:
5h29m16s
